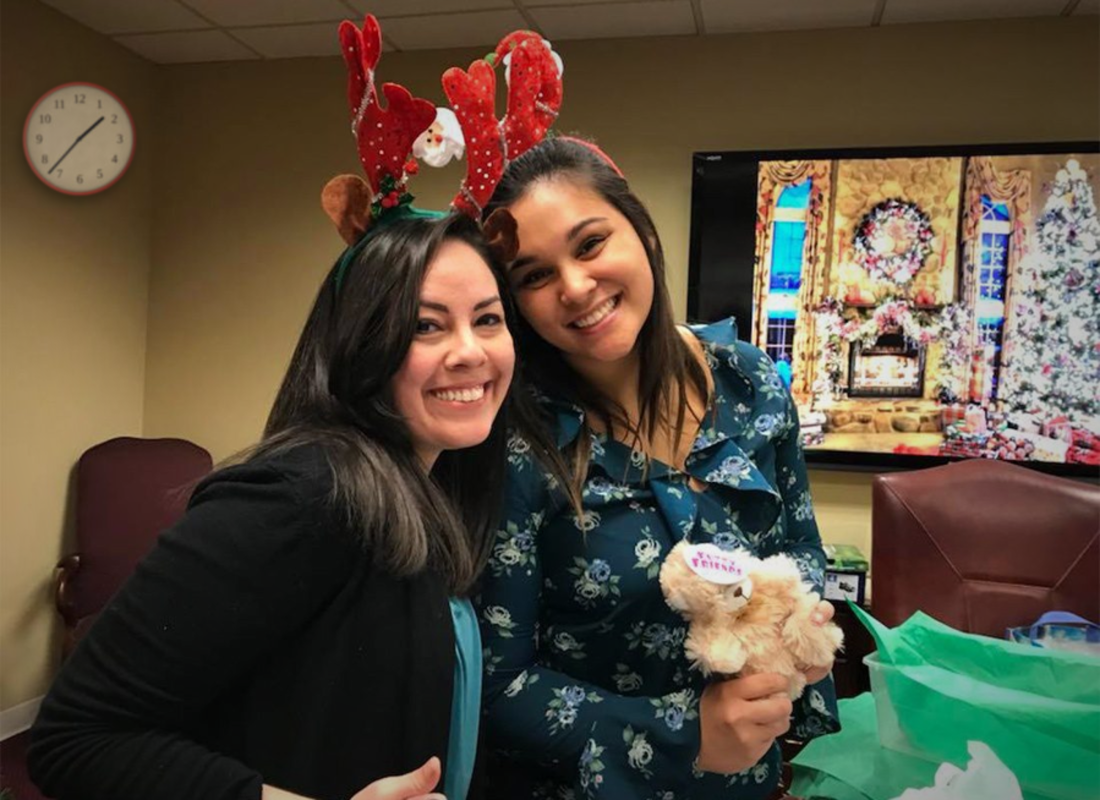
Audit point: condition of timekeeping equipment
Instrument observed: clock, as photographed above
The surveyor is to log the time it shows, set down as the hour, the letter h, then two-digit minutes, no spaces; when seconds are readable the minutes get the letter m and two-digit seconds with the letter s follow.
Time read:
1h37
